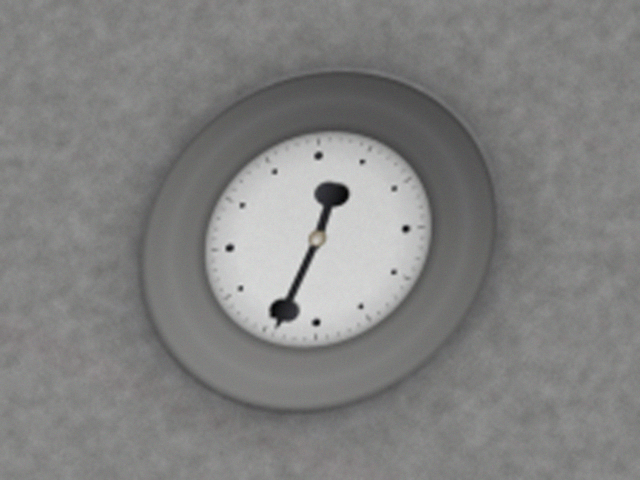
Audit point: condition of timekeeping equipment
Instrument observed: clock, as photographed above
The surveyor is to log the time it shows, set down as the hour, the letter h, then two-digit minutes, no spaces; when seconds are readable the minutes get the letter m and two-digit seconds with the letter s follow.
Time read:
12h34
